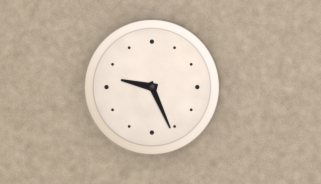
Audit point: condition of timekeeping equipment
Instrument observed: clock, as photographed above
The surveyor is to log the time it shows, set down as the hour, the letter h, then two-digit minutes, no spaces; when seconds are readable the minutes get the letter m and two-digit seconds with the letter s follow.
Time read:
9h26
